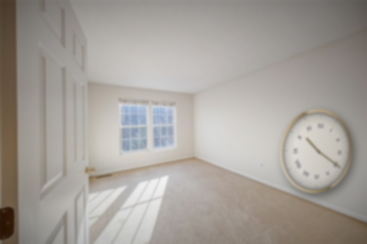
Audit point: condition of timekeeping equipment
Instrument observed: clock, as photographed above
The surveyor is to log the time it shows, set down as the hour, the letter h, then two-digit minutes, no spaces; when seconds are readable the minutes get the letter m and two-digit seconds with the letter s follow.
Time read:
10h20
